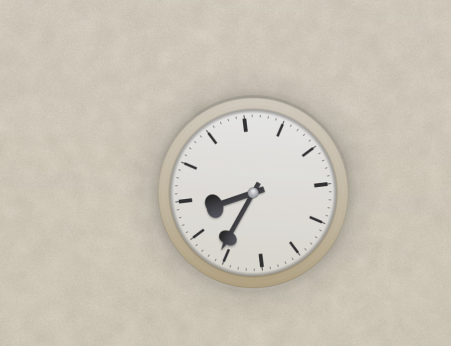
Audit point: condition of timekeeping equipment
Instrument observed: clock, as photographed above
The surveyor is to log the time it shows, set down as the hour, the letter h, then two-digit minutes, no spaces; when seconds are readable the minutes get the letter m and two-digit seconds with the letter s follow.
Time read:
8h36
